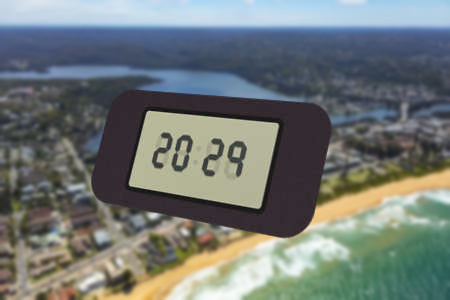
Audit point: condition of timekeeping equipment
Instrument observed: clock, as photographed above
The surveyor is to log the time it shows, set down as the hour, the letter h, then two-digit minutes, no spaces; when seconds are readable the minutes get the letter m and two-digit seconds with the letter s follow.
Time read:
20h29
